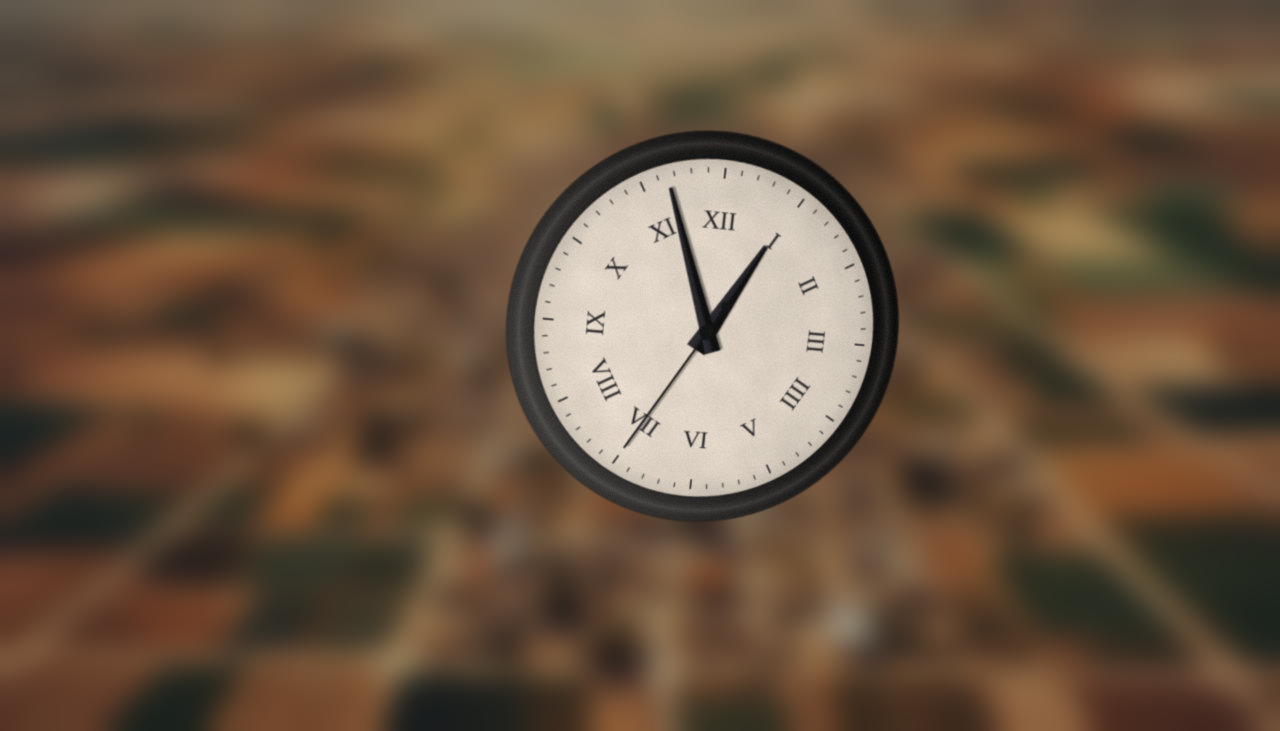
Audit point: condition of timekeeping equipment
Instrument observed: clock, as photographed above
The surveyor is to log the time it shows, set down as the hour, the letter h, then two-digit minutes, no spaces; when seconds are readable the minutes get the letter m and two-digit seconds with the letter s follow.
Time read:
12h56m35s
